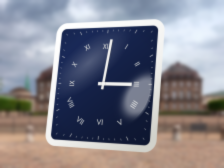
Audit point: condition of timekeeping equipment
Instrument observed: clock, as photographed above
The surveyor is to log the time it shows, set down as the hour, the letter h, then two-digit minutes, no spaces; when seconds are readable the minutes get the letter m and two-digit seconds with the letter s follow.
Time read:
3h01
